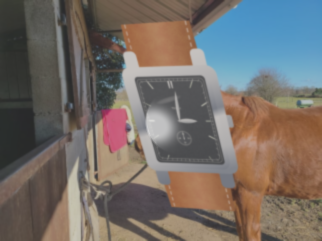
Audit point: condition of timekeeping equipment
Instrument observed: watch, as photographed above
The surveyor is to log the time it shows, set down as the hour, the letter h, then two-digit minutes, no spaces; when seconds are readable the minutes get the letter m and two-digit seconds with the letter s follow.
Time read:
3h01
